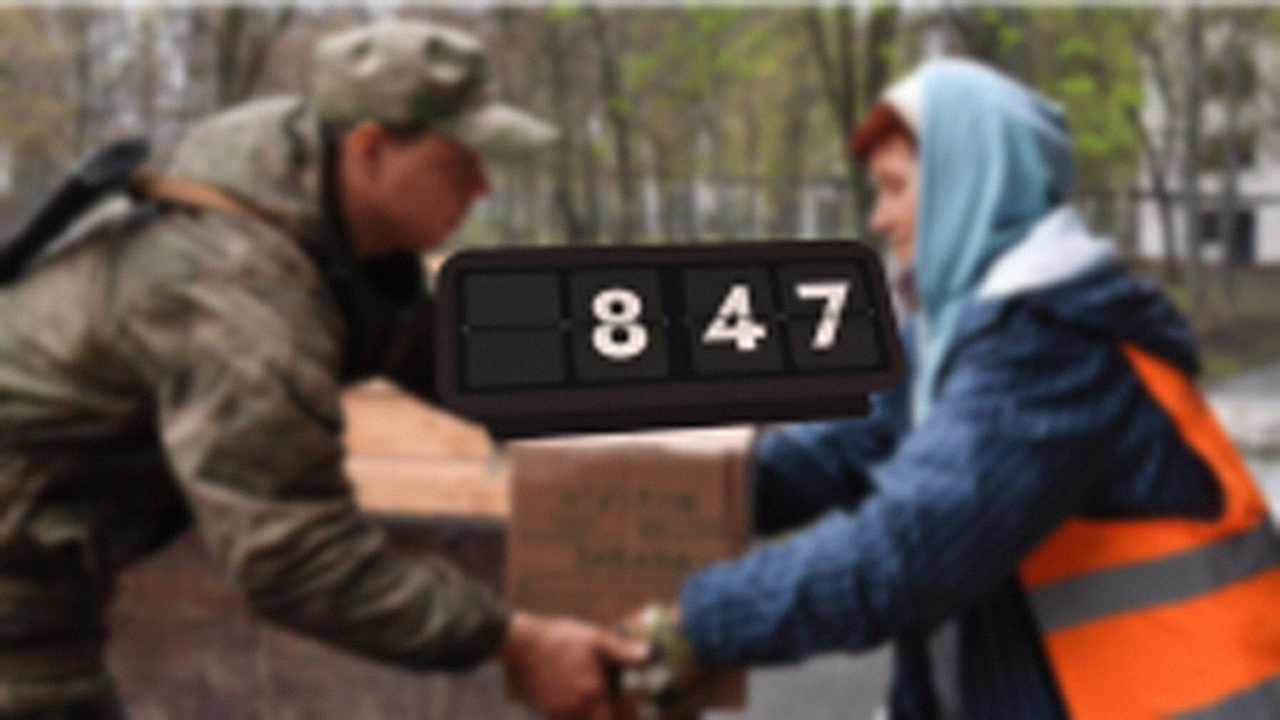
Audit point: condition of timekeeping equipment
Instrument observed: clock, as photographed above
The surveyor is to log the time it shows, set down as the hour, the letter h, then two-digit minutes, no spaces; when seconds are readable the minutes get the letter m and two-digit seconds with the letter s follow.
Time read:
8h47
